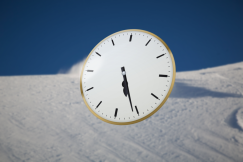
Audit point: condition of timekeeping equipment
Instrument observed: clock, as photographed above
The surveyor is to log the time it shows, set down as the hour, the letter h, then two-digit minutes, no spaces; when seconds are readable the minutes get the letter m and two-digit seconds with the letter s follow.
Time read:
5h26
